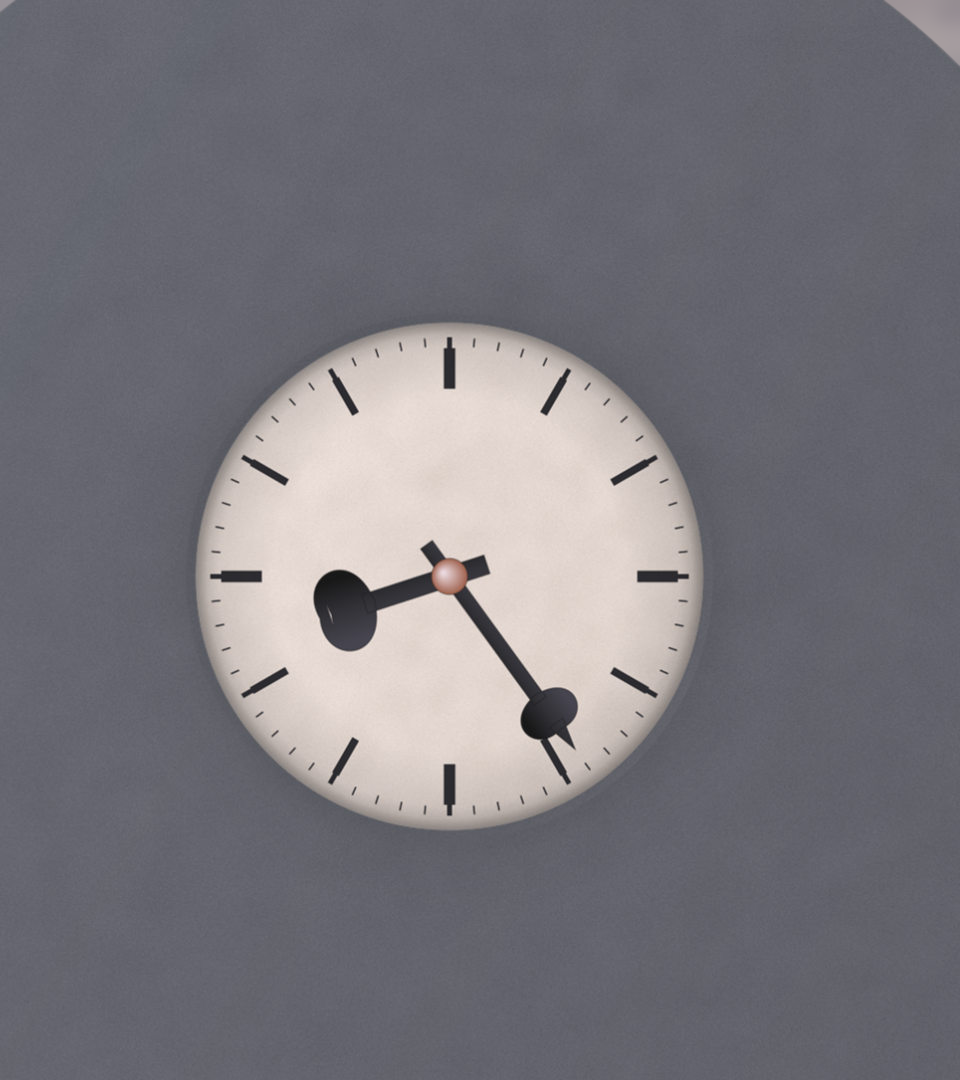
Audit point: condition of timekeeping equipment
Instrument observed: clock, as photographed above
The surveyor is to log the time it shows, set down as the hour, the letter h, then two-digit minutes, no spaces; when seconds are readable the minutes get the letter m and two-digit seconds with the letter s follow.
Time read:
8h24
